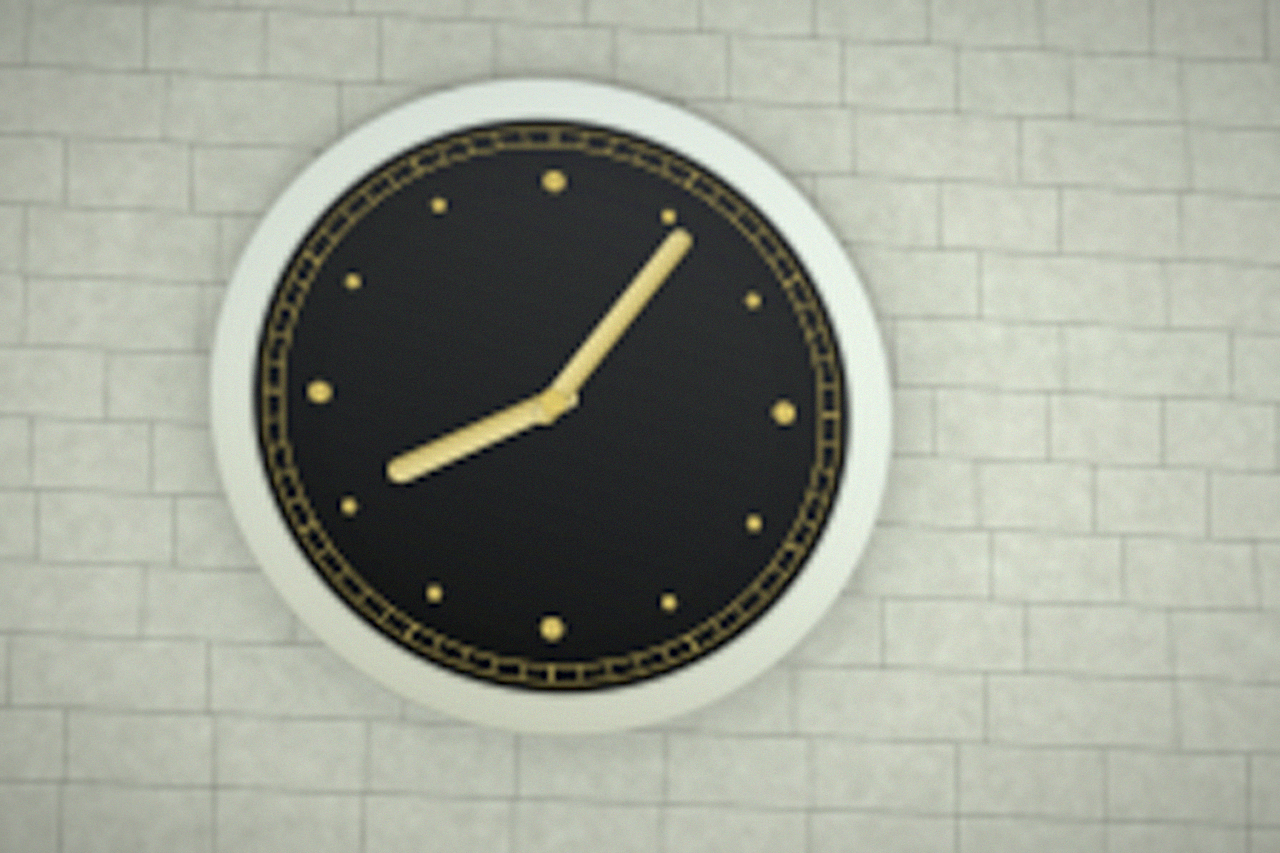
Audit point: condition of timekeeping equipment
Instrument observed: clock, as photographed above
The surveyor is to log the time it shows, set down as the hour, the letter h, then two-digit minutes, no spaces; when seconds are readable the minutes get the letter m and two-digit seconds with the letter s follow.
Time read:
8h06
